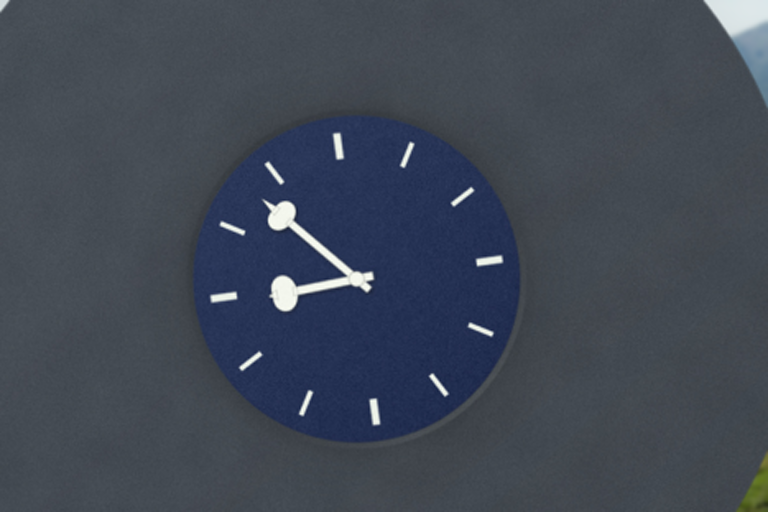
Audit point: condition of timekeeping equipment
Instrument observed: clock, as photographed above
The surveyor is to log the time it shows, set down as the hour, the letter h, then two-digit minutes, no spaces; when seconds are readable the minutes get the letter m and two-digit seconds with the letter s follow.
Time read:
8h53
